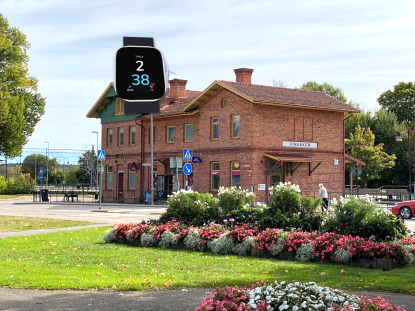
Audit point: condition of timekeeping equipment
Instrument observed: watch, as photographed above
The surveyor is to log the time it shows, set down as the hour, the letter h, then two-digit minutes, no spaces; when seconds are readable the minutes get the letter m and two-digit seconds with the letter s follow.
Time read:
2h38
